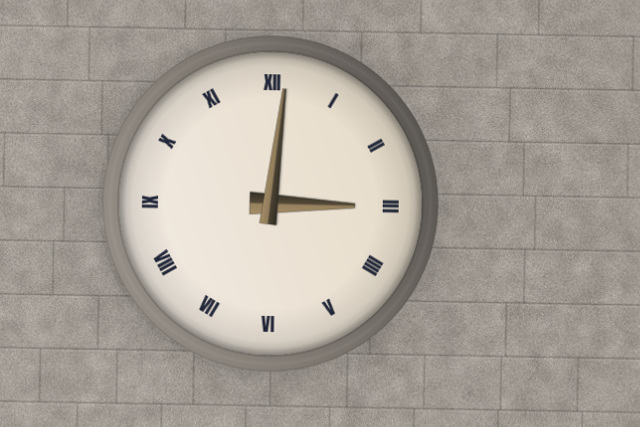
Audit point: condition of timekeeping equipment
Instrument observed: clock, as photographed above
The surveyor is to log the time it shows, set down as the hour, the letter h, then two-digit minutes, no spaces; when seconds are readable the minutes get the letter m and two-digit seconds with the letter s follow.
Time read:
3h01
